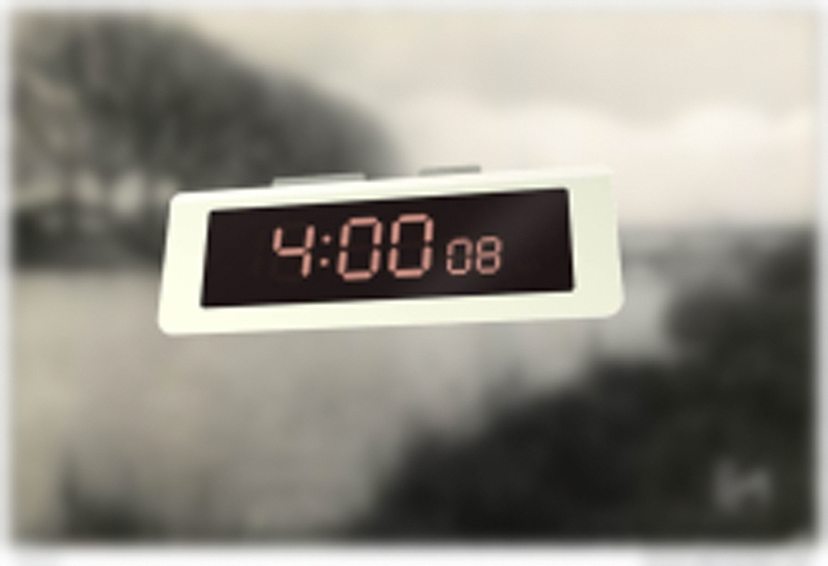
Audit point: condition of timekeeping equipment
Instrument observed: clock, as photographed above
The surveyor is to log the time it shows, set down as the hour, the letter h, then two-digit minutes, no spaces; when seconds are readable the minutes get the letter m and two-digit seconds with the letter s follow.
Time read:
4h00m08s
